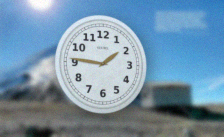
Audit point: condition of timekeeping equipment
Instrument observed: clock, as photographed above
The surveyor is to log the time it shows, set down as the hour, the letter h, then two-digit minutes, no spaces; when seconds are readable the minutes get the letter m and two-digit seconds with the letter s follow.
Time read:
1h46
